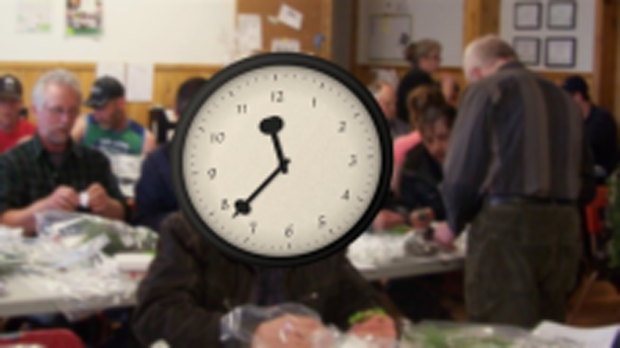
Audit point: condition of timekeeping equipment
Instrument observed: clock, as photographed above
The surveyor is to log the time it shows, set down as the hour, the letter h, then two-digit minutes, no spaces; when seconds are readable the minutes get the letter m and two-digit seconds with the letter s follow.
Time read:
11h38
